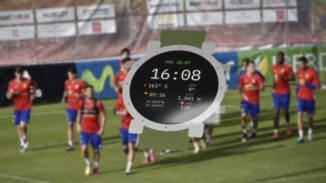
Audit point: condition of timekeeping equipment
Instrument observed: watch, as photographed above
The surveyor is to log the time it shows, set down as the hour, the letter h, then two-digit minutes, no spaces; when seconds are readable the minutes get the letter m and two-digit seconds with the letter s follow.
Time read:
16h08
